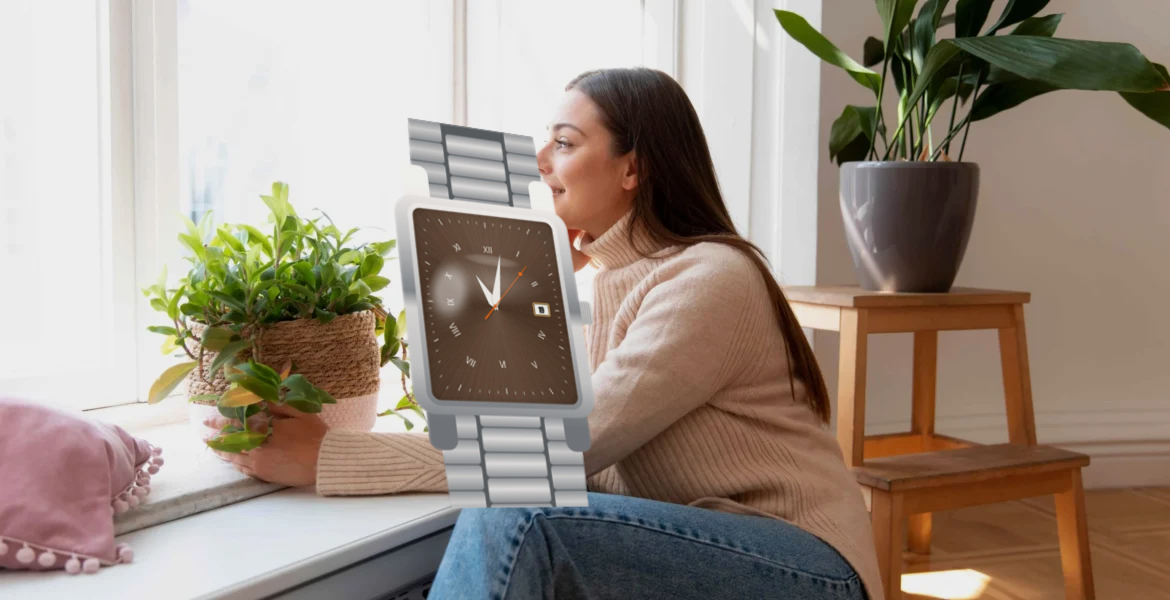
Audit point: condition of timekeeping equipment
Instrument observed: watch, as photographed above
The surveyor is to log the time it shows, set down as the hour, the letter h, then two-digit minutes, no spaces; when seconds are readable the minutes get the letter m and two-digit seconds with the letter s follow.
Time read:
11h02m07s
